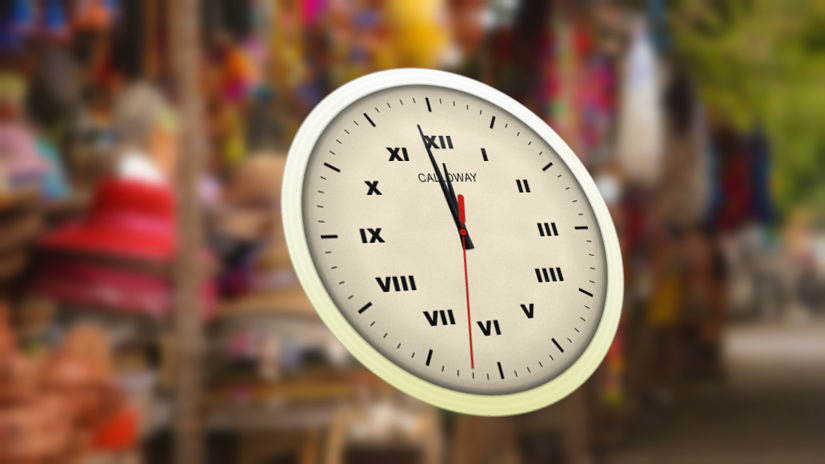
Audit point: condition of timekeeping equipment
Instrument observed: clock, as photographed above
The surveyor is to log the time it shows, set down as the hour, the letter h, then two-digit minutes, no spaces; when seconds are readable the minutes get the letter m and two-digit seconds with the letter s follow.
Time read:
11h58m32s
